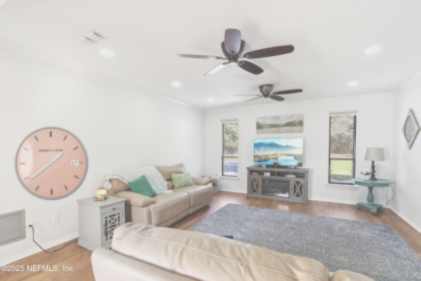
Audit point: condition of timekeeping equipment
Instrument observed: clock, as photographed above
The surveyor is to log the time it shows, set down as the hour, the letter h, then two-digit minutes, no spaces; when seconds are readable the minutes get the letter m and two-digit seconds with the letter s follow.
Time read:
1h39
